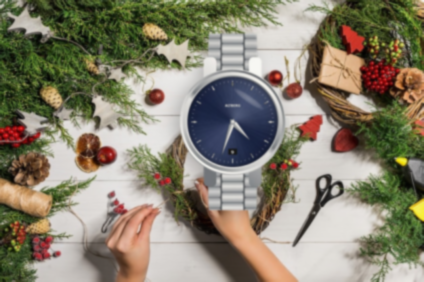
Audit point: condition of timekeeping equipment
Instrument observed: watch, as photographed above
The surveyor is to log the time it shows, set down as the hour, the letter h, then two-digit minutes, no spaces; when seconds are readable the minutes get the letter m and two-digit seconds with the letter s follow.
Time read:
4h33
